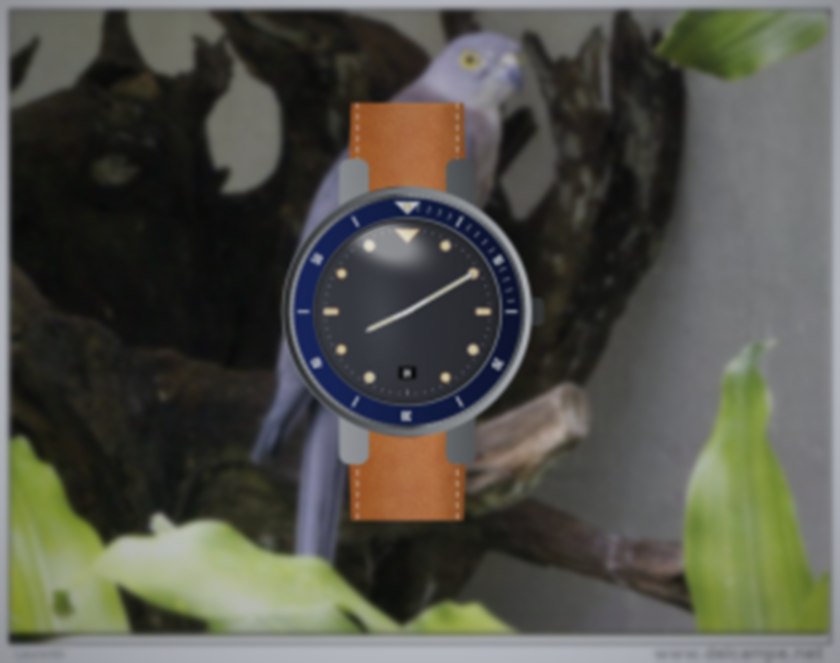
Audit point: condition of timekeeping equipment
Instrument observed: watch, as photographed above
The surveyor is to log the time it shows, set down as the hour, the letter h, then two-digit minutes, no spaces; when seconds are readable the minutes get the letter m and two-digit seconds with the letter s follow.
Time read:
8h10
